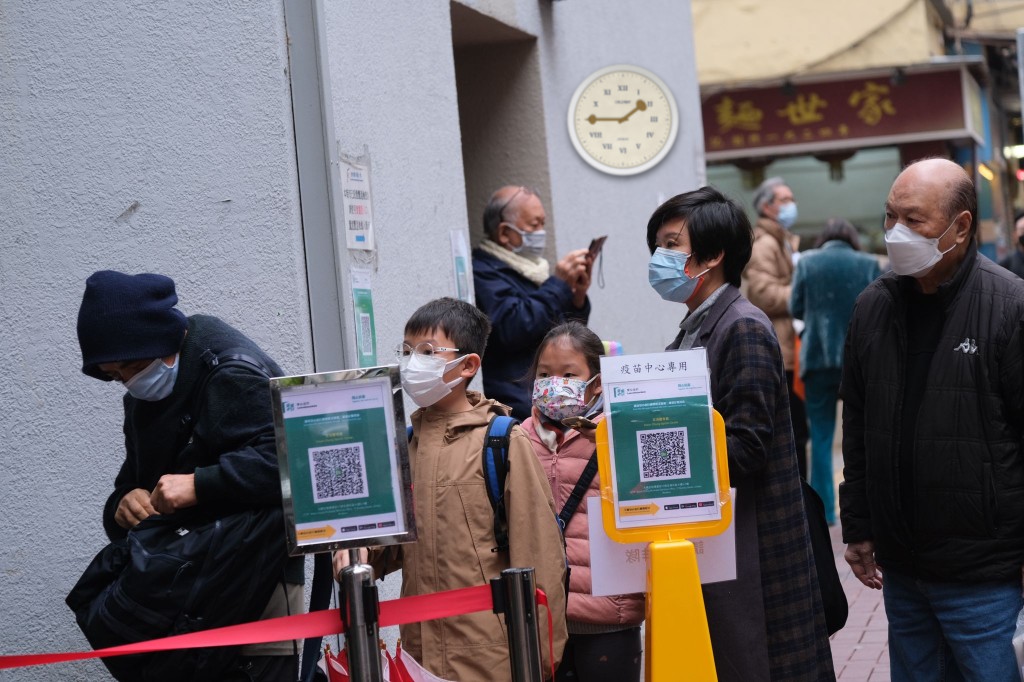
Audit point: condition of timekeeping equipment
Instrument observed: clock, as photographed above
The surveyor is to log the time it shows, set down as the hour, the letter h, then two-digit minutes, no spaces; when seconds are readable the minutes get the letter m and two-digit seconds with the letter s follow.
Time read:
1h45
